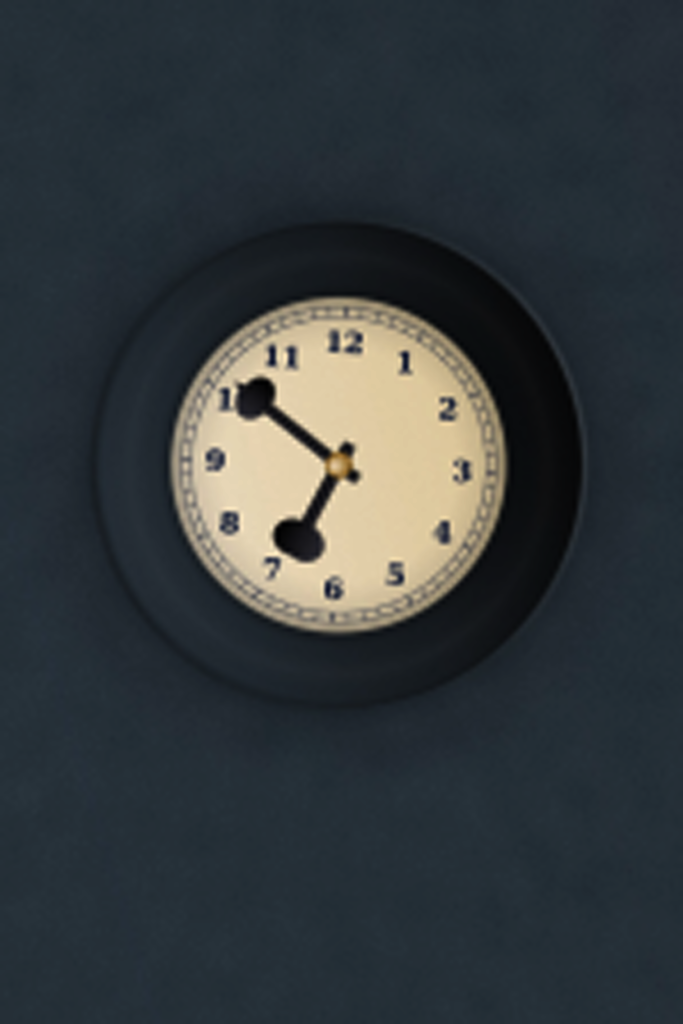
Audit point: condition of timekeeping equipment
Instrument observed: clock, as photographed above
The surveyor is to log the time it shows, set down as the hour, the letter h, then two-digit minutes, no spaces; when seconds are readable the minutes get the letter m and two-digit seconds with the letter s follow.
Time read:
6h51
